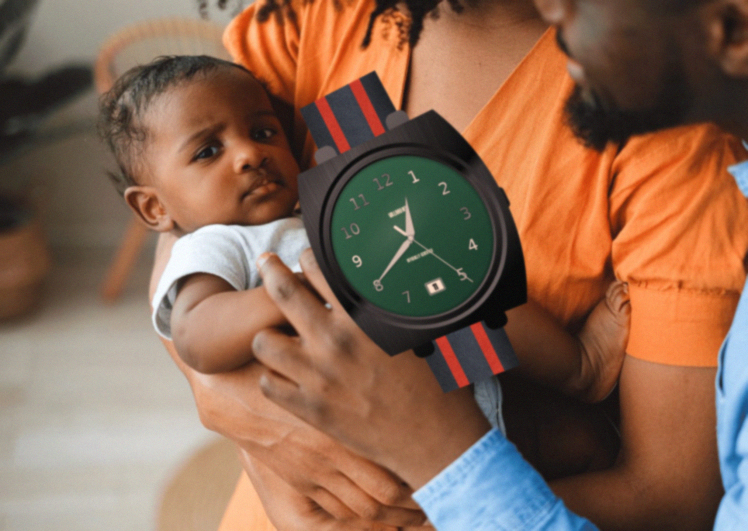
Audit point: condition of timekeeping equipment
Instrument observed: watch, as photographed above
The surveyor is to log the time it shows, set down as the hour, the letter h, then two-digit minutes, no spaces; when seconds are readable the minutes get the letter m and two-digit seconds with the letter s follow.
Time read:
12h40m25s
